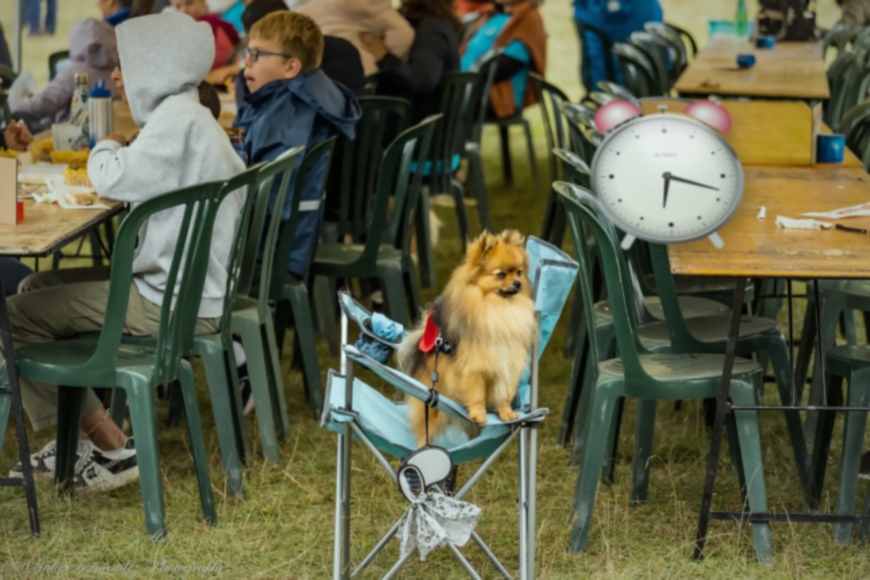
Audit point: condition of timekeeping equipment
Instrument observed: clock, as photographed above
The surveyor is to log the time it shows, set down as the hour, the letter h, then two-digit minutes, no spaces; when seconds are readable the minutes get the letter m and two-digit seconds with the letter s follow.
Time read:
6h18
